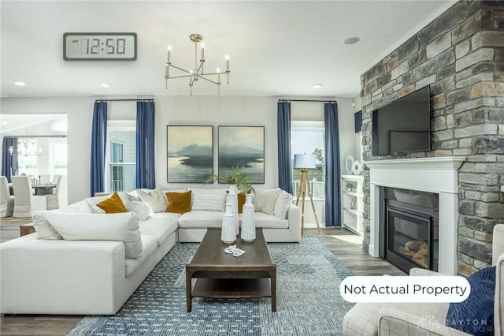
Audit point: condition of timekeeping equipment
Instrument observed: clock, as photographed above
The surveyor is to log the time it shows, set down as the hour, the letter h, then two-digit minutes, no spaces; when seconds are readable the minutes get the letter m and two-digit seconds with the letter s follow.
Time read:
12h50
